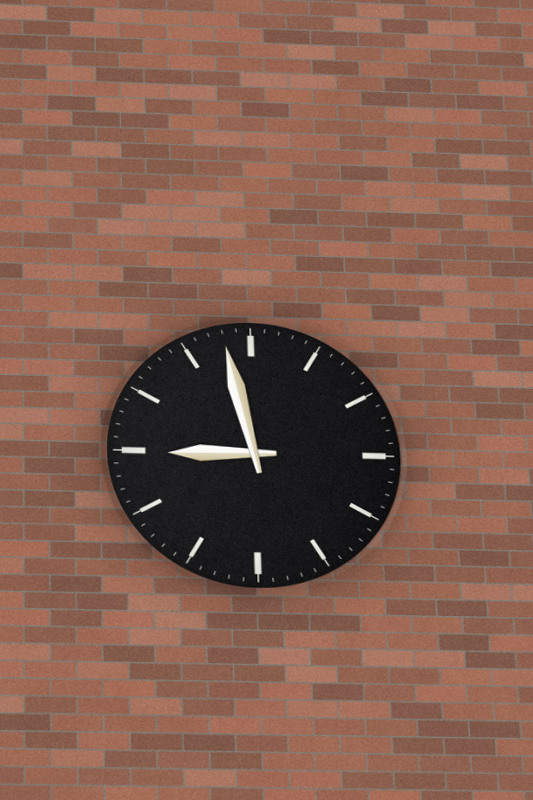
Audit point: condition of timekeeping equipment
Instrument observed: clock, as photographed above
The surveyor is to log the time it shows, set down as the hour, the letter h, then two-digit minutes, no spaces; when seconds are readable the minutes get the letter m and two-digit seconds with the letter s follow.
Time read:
8h58
